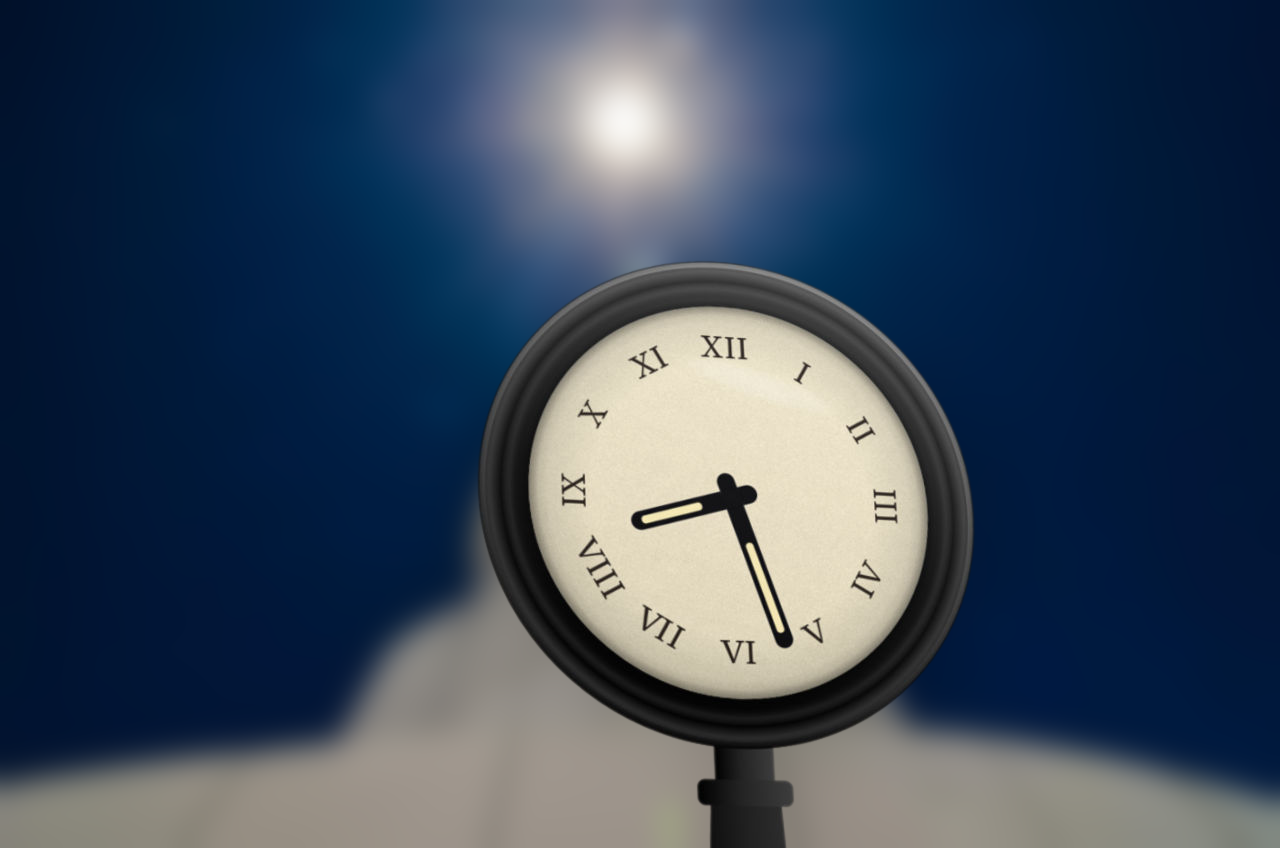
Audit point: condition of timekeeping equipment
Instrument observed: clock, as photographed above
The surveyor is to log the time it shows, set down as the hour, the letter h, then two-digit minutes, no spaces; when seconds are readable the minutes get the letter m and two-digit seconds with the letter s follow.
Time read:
8h27
